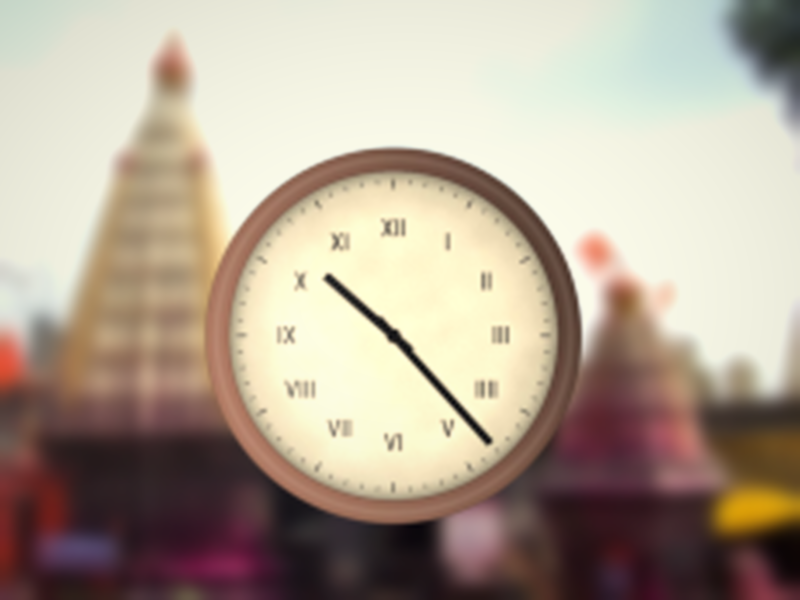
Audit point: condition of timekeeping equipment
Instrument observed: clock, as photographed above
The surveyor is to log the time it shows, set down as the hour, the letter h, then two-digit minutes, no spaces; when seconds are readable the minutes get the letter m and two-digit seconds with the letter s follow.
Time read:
10h23
